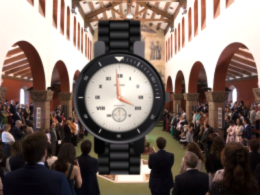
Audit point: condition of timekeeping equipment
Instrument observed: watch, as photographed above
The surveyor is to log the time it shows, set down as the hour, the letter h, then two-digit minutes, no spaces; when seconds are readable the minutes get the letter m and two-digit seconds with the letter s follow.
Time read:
3h59
